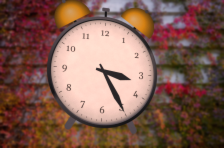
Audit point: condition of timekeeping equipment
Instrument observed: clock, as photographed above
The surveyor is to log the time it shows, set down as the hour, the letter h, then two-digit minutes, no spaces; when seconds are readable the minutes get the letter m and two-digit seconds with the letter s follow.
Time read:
3h25
